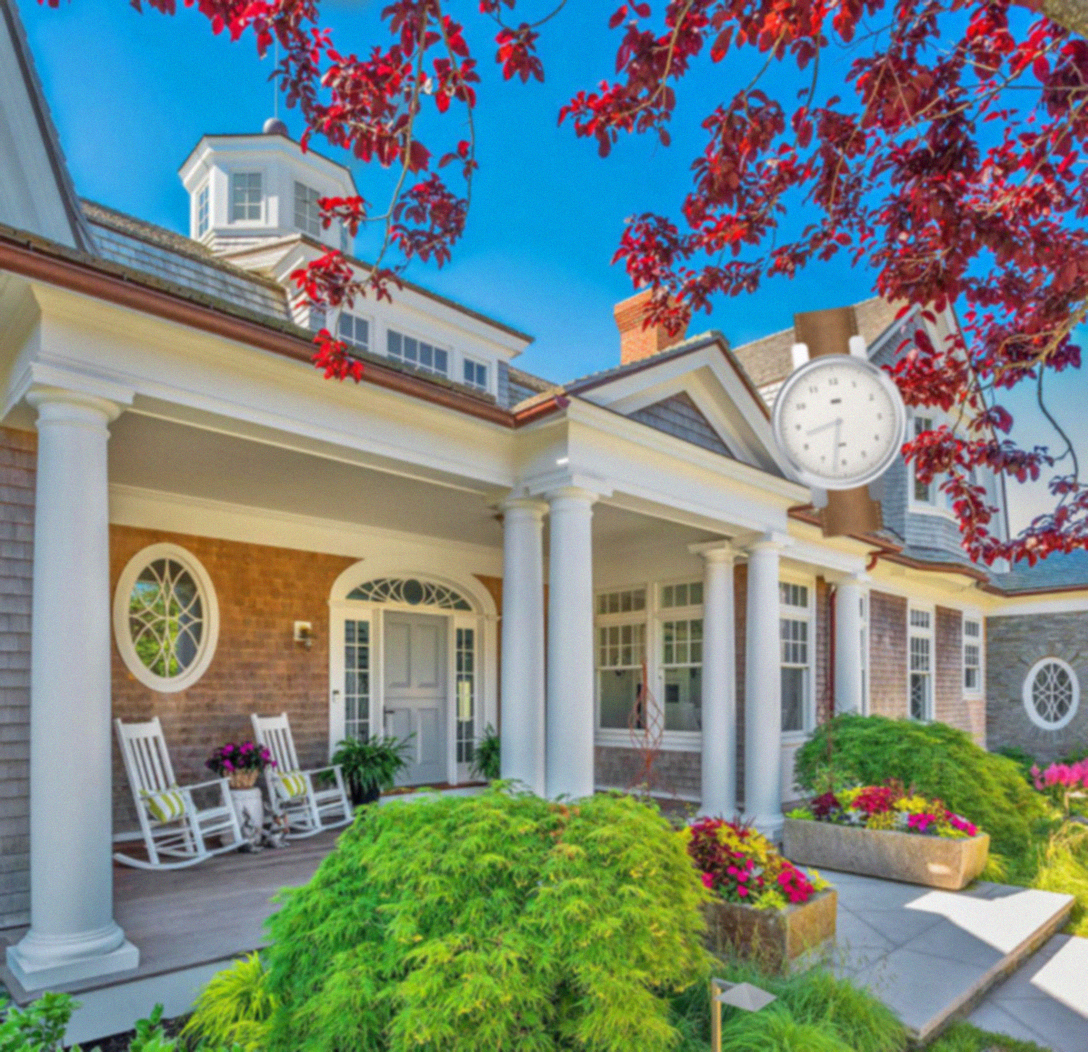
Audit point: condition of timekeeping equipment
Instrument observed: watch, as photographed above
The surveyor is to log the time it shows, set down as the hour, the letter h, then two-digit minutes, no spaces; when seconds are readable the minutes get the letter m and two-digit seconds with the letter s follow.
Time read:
8h32
